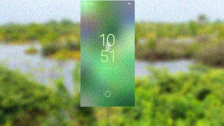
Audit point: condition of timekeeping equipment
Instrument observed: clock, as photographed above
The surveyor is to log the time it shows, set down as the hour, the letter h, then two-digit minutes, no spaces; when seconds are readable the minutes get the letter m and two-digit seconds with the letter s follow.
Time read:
10h51
